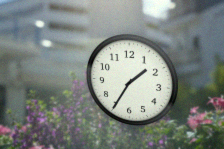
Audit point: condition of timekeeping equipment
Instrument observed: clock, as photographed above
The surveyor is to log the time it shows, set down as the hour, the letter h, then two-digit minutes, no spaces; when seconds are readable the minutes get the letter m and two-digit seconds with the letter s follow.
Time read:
1h35
